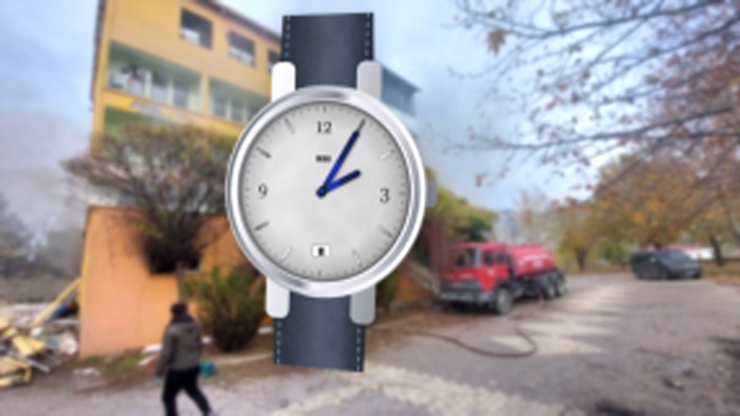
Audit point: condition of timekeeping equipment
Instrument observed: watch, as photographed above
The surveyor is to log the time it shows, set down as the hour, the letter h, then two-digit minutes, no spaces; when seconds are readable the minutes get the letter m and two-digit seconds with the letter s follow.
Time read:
2h05
